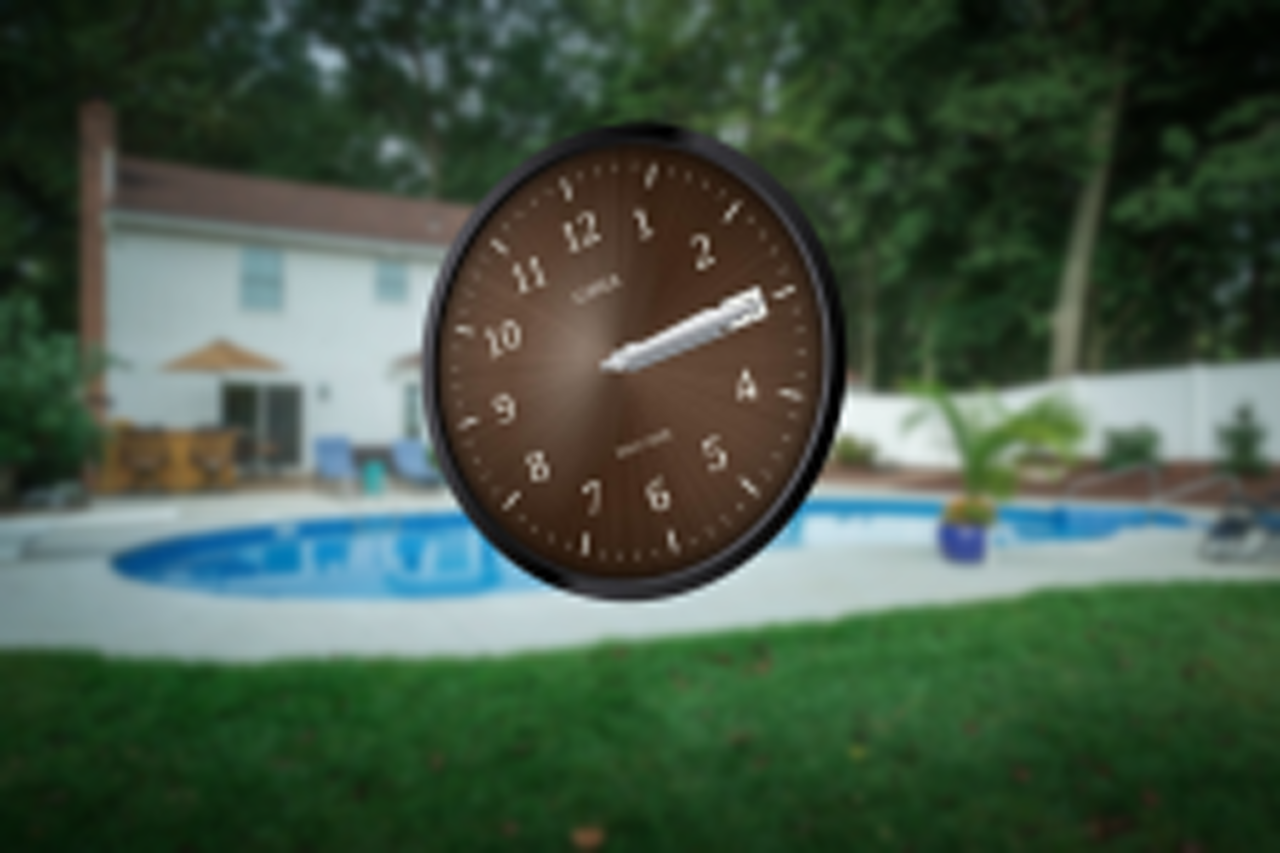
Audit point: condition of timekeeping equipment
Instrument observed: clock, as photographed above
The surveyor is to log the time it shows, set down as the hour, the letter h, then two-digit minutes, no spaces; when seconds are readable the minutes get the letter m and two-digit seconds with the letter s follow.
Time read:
3h15
